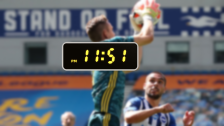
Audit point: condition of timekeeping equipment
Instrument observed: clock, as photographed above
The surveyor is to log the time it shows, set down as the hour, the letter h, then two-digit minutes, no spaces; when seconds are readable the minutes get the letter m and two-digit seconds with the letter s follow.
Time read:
11h51
